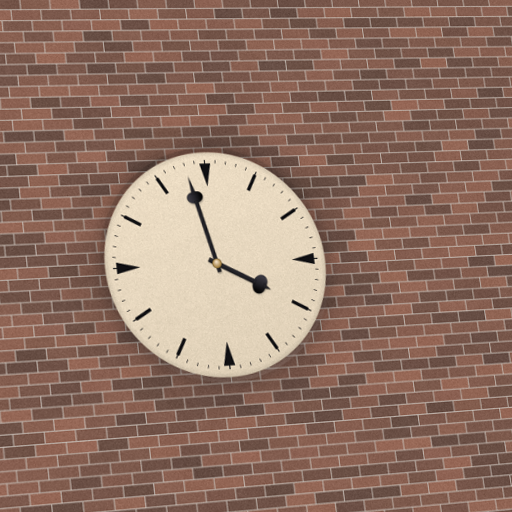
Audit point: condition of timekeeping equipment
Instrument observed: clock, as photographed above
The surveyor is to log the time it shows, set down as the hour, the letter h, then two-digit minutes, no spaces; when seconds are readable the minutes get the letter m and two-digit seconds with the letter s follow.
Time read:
3h58
